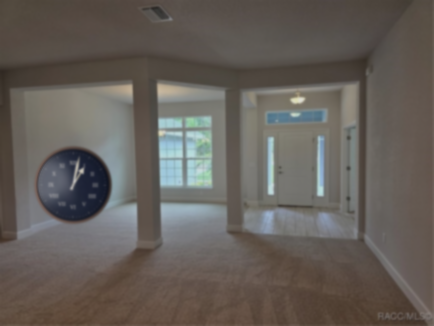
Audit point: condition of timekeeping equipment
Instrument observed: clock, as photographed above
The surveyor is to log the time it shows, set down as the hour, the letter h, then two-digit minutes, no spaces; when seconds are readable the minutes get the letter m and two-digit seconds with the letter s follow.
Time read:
1h02
